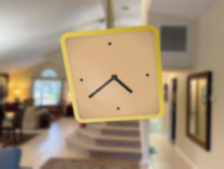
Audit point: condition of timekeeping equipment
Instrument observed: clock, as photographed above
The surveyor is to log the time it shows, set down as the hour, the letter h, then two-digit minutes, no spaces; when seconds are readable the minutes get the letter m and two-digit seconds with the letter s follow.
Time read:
4h39
